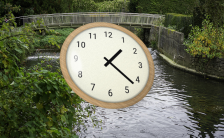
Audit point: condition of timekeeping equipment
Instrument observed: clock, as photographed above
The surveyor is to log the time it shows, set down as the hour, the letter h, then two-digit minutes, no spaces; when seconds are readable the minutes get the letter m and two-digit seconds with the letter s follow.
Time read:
1h22
